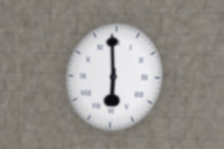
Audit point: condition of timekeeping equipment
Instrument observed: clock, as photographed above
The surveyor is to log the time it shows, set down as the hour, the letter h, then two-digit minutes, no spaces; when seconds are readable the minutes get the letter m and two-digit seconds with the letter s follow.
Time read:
5h59
